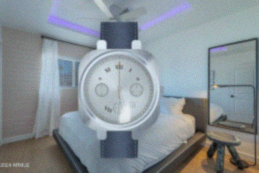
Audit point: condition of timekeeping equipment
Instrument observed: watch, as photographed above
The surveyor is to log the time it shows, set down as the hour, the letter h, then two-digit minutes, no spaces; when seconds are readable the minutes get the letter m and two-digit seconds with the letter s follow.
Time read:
5h31
